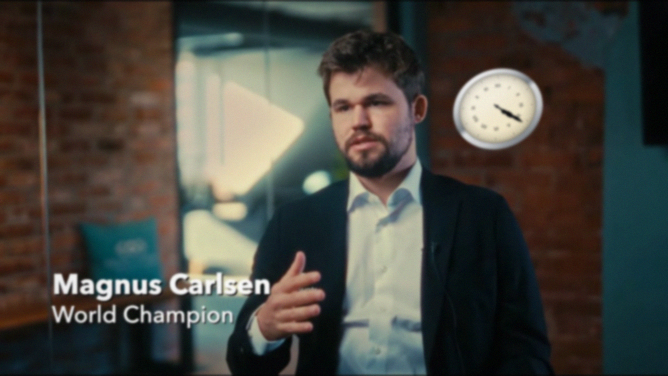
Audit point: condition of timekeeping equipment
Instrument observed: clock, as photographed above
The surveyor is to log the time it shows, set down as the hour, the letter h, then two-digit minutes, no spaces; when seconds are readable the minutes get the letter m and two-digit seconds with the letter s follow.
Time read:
4h21
